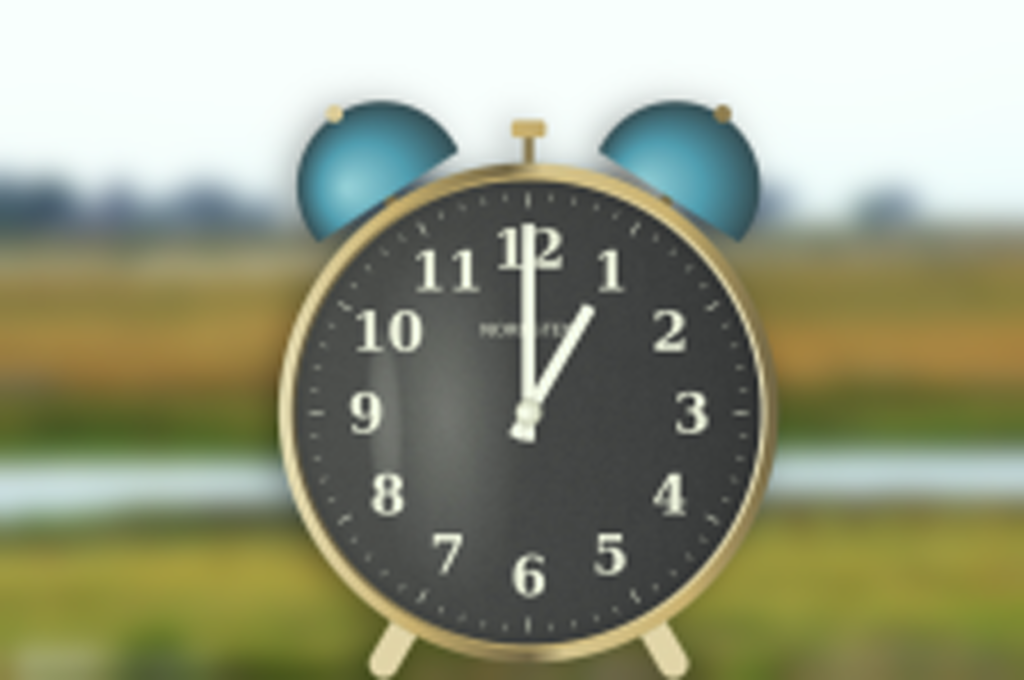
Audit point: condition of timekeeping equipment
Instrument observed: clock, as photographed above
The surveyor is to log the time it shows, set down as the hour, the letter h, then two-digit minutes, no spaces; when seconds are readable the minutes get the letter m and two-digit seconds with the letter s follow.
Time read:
1h00
